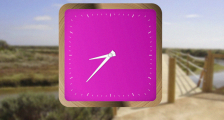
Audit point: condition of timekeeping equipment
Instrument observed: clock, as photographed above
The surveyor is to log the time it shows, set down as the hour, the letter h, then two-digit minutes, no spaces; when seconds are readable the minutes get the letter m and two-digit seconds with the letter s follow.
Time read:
8h37
